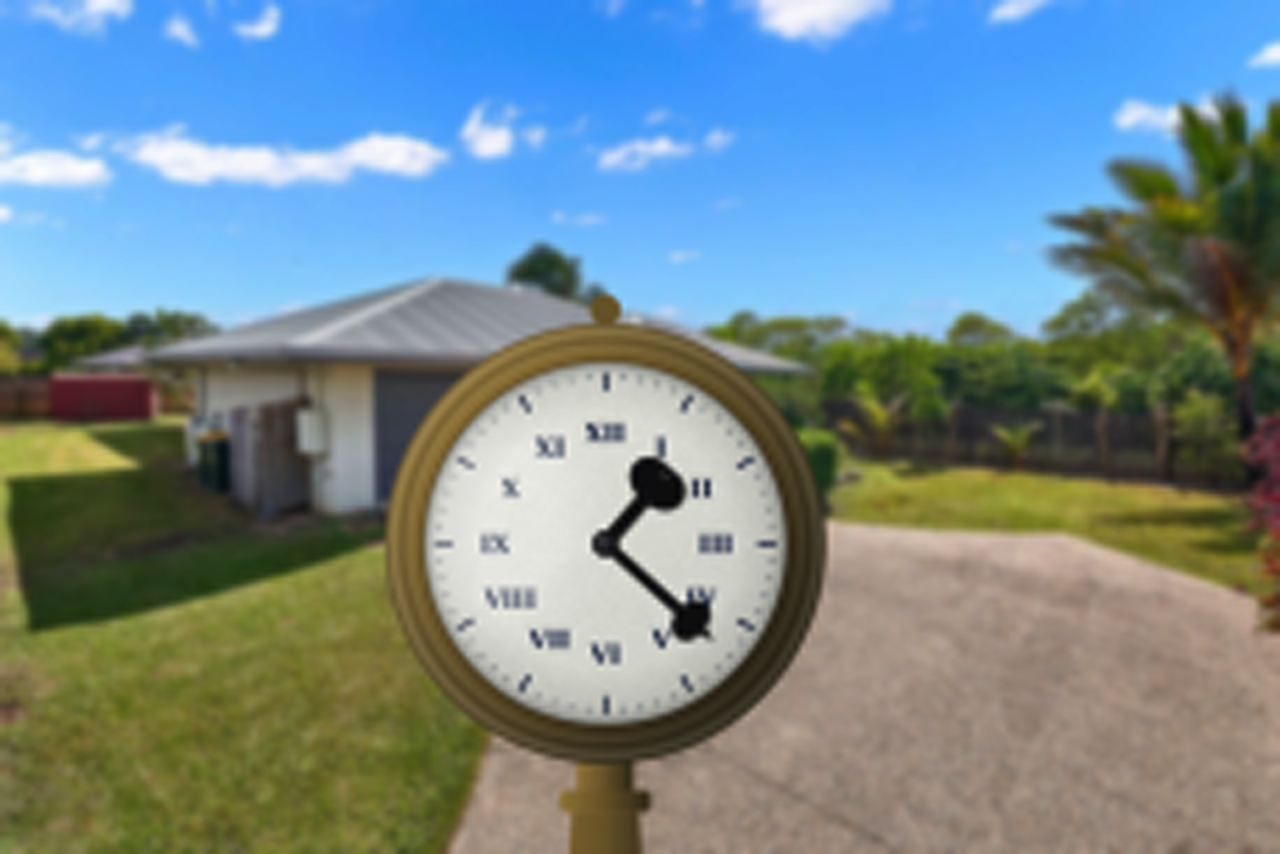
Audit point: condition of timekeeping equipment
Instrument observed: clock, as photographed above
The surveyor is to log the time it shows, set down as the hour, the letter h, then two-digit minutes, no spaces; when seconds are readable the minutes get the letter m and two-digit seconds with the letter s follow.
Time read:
1h22
